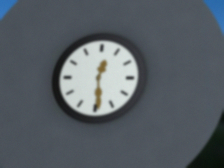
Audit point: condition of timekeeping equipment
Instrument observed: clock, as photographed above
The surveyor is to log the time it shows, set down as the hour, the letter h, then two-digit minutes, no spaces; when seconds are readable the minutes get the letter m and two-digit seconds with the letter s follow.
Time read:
12h29
